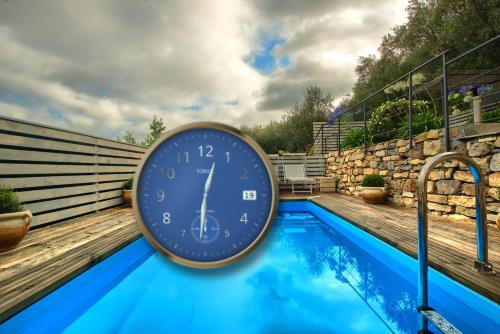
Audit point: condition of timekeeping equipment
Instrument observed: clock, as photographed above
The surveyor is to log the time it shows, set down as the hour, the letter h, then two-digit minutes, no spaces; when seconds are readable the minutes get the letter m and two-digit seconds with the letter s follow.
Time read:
12h31
